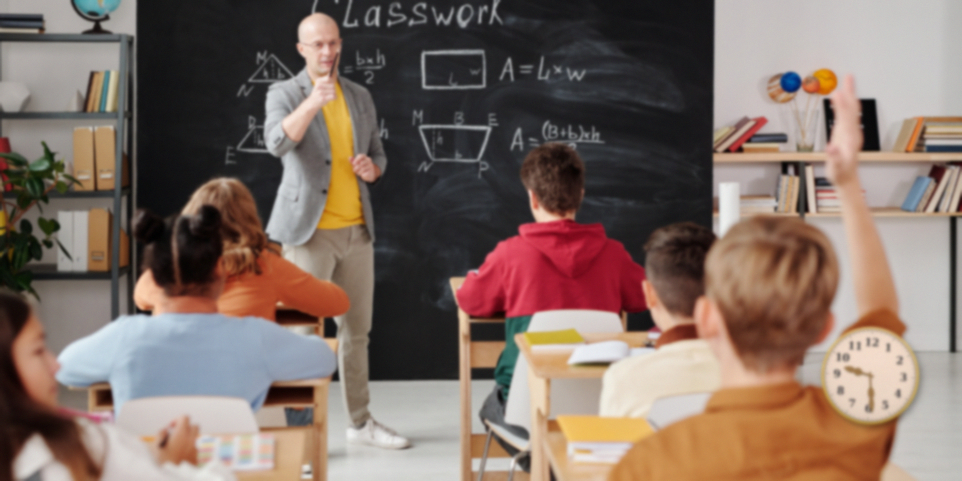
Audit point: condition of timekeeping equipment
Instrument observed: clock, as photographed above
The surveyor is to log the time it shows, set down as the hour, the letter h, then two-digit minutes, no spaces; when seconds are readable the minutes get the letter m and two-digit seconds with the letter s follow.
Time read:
9h29
